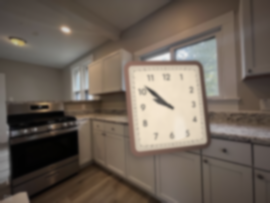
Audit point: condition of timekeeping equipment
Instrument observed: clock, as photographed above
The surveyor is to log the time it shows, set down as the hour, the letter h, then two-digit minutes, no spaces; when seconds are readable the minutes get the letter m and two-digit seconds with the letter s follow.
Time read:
9h52
